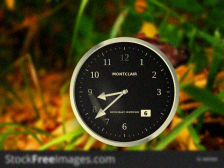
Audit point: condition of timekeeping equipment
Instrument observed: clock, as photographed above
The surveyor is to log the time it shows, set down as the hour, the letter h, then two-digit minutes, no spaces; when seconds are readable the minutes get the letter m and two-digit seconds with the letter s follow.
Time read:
8h38
